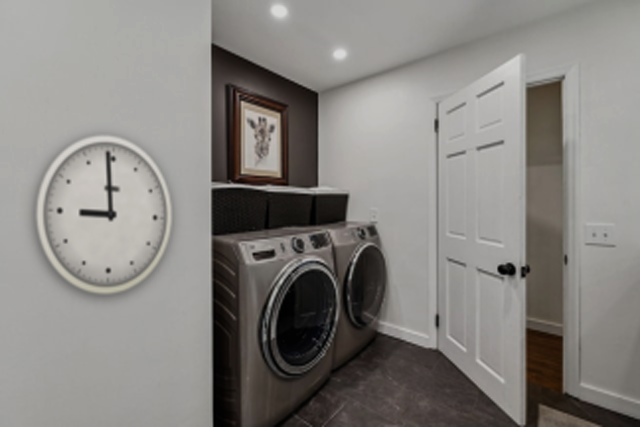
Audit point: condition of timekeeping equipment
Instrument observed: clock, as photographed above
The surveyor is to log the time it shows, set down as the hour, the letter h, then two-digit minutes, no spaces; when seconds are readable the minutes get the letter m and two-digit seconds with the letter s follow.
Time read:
8h59
